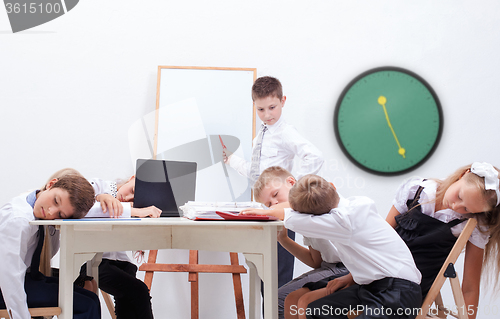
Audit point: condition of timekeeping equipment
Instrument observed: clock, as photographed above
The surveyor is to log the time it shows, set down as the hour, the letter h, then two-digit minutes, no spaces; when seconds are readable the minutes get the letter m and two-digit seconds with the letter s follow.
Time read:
11h26
